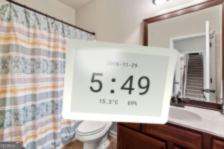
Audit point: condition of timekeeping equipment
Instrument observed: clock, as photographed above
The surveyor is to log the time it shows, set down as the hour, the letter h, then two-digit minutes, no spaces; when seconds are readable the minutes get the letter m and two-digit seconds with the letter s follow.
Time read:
5h49
